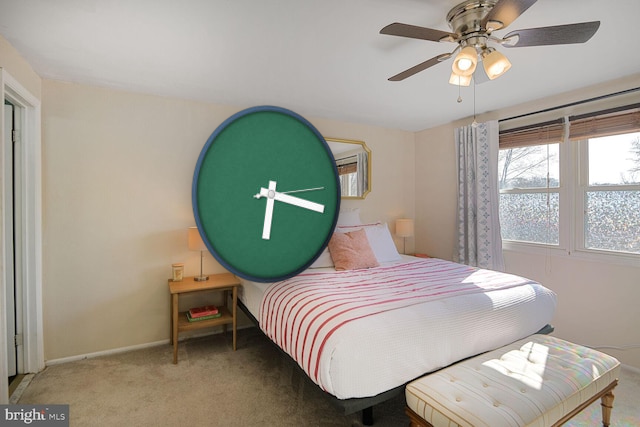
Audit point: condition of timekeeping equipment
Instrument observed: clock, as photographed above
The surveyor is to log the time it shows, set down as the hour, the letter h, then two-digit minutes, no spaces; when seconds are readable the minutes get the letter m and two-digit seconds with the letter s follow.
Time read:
6h17m14s
